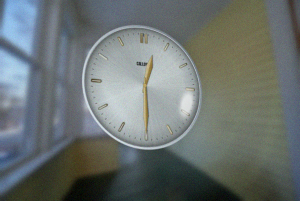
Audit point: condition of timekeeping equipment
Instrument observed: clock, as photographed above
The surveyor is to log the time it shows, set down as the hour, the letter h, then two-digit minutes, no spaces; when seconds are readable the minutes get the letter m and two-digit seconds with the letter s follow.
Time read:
12h30
